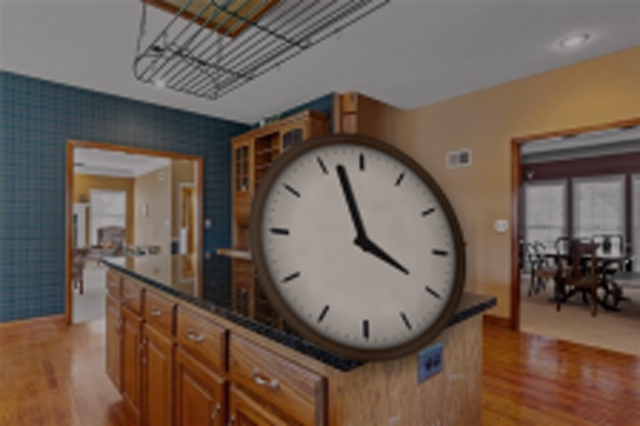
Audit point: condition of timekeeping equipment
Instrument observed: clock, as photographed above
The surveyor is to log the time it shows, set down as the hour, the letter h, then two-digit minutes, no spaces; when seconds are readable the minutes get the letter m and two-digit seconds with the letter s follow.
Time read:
3h57
